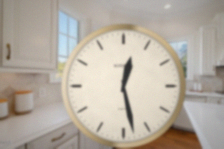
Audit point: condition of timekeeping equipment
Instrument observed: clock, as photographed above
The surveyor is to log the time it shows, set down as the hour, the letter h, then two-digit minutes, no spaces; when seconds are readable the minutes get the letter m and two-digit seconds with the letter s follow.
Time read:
12h28
